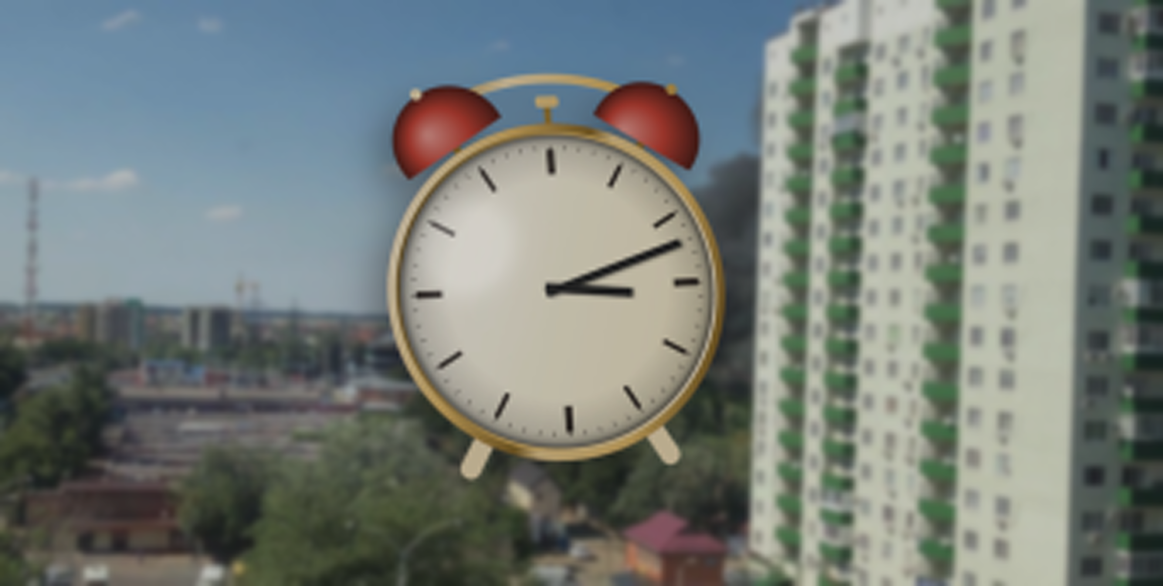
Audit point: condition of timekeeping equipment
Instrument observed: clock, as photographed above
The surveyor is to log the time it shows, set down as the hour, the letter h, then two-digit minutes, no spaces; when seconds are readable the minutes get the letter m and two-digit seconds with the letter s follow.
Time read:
3h12
